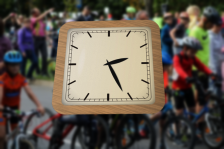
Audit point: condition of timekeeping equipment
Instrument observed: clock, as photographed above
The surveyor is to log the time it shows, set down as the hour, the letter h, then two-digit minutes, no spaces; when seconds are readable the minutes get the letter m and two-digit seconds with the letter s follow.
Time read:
2h26
